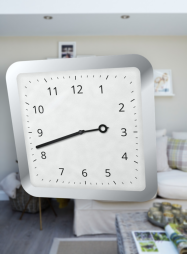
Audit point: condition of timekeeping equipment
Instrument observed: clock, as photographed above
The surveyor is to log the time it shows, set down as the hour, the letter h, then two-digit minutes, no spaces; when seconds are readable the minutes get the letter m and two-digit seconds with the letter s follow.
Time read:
2h42
